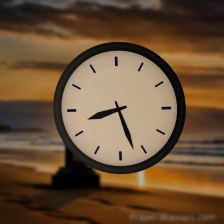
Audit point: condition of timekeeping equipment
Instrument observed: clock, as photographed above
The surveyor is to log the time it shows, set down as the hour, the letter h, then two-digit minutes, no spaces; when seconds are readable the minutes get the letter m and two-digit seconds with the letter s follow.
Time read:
8h27
